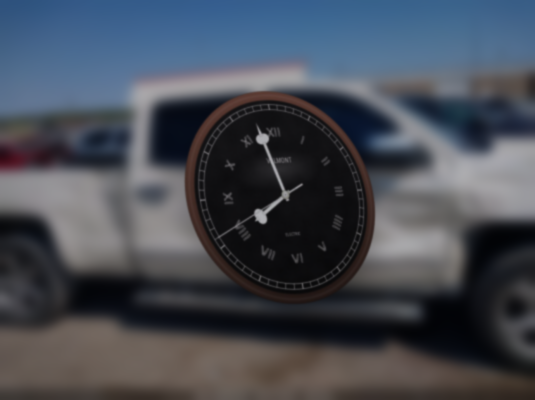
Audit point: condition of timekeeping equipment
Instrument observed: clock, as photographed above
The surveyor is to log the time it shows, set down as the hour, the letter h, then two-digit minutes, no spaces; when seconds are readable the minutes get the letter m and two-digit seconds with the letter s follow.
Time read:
7h57m41s
